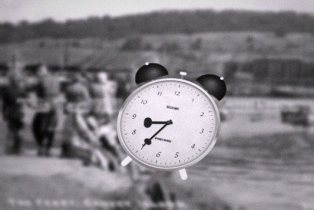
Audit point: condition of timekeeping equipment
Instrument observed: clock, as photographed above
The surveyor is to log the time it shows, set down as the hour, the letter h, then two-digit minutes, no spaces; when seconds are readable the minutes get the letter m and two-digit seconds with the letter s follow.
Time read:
8h35
